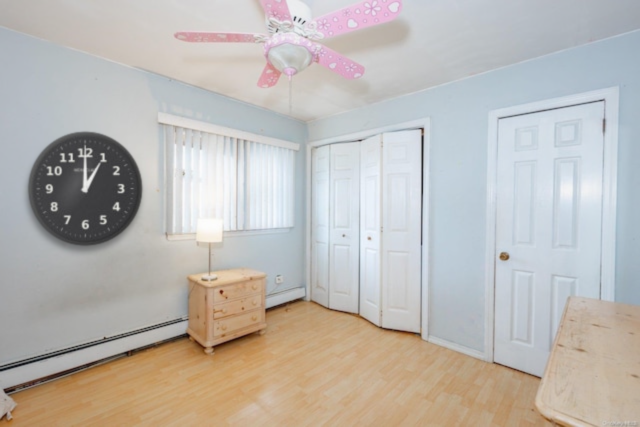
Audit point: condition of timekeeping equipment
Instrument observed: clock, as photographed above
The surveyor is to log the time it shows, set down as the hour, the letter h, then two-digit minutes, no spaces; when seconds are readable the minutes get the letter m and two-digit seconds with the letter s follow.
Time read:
1h00
